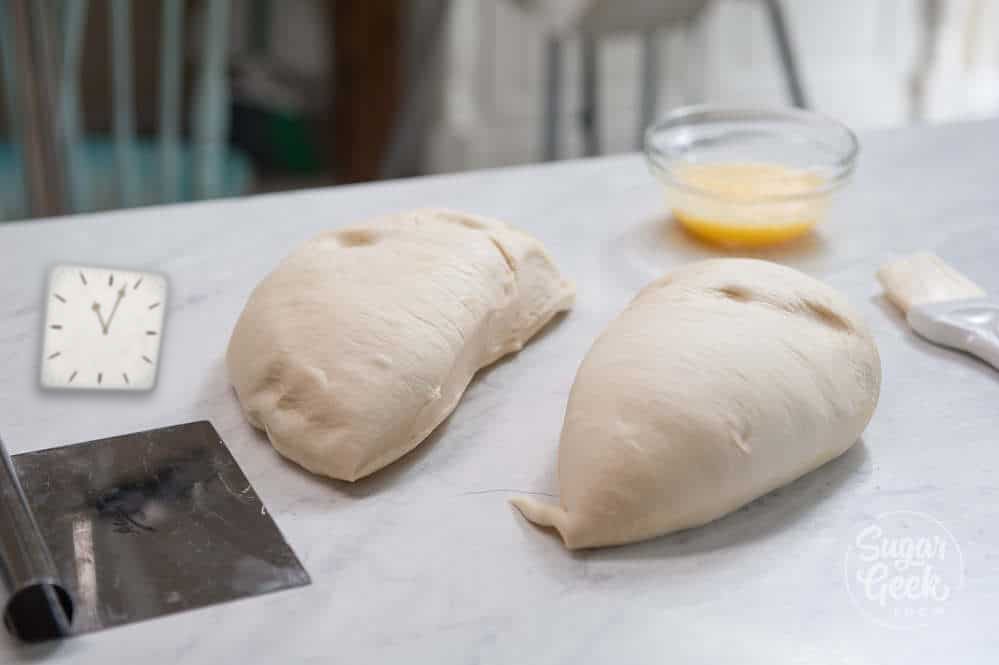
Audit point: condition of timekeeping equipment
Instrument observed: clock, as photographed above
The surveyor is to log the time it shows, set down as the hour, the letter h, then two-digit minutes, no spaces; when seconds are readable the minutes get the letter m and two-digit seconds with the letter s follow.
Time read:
11h03
